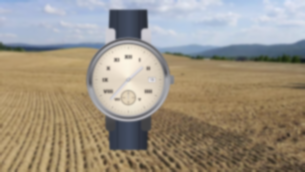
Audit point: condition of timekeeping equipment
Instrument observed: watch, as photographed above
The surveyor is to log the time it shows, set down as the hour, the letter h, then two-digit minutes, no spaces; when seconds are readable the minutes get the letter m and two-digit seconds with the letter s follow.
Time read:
1h37
